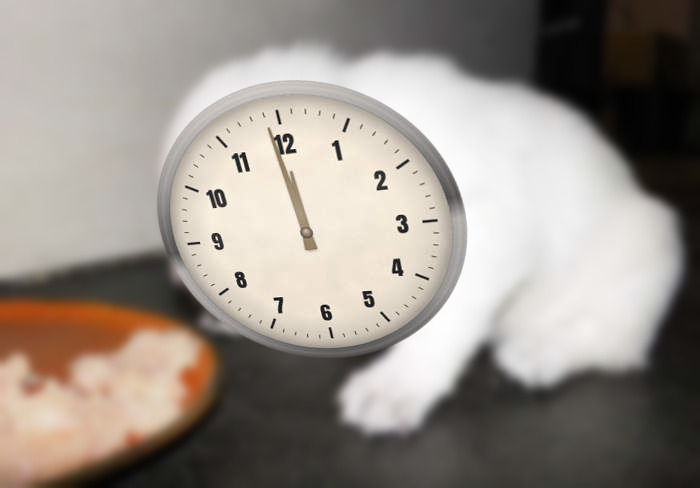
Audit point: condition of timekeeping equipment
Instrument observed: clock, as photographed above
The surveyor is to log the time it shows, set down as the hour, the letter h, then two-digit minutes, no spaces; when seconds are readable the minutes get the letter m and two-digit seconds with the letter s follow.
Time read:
11h59
